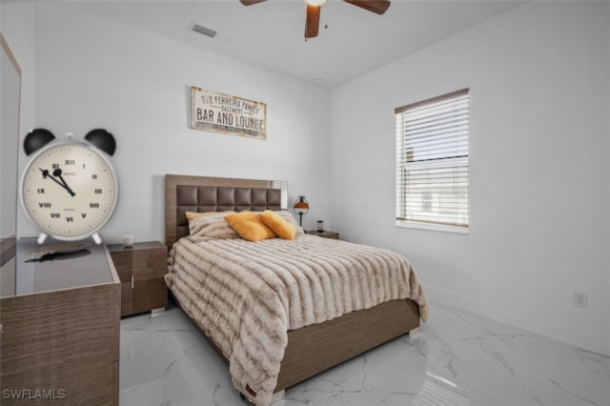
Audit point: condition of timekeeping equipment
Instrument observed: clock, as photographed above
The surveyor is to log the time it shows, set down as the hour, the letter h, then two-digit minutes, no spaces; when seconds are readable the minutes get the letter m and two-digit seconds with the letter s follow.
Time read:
10h51
